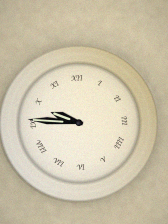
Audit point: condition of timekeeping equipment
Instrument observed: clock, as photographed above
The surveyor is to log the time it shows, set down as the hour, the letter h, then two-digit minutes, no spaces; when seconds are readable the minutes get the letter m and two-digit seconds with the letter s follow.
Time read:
9h46
